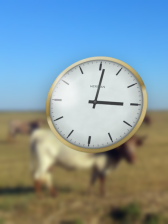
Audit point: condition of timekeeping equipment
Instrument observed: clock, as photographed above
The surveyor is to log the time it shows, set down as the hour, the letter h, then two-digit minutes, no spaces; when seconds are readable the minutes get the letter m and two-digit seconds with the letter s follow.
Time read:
3h01
